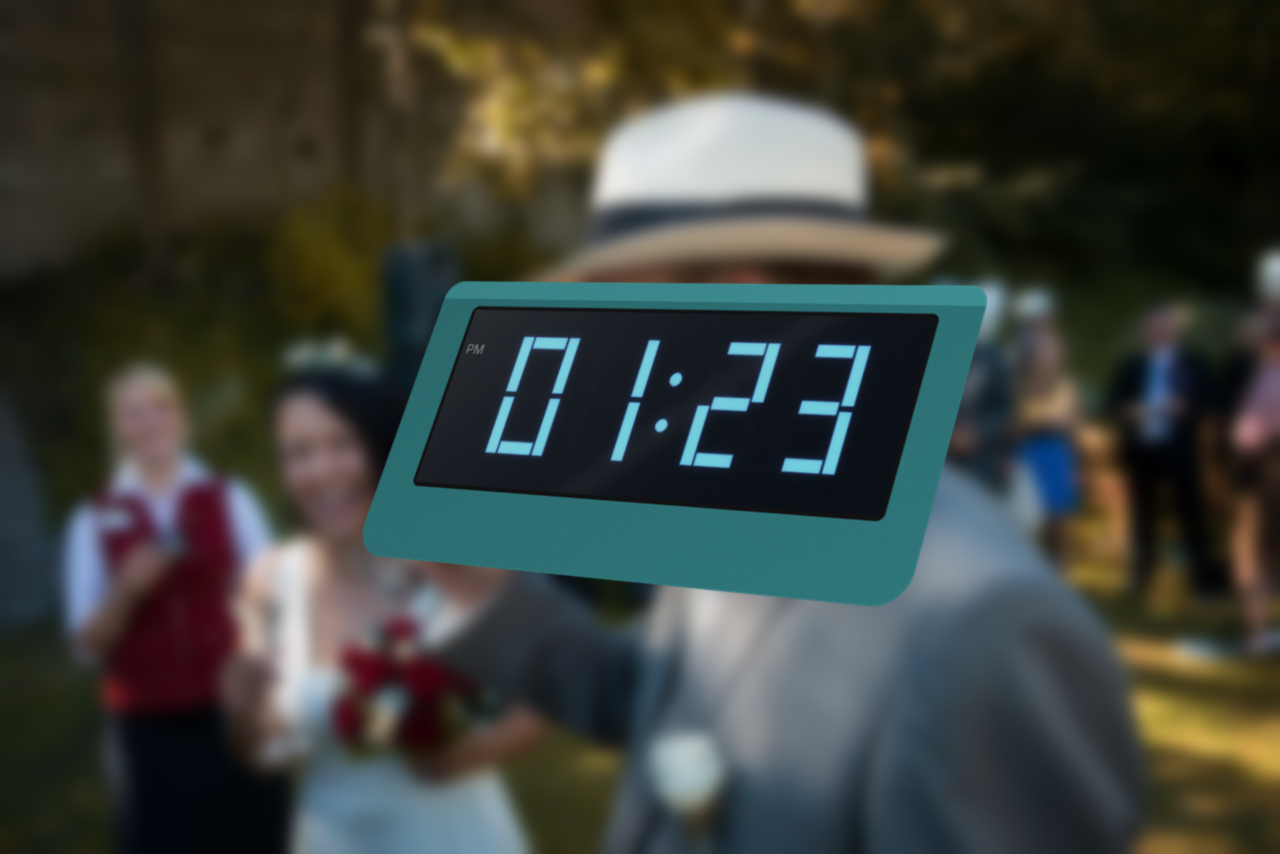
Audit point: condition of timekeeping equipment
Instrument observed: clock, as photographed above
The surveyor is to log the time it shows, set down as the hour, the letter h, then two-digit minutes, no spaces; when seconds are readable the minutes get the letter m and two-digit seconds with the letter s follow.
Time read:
1h23
